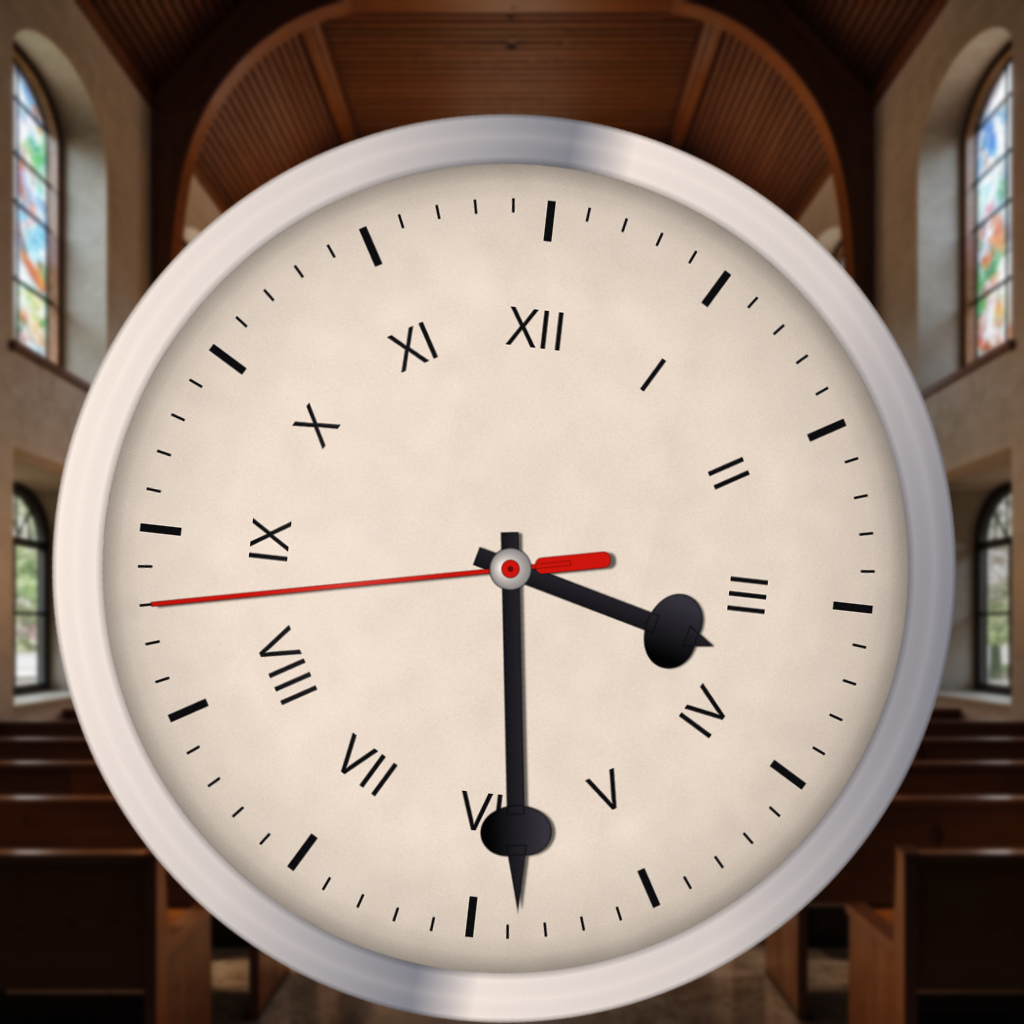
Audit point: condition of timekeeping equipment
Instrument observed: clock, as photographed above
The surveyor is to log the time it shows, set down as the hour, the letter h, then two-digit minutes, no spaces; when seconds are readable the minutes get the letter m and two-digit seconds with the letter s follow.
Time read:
3h28m43s
